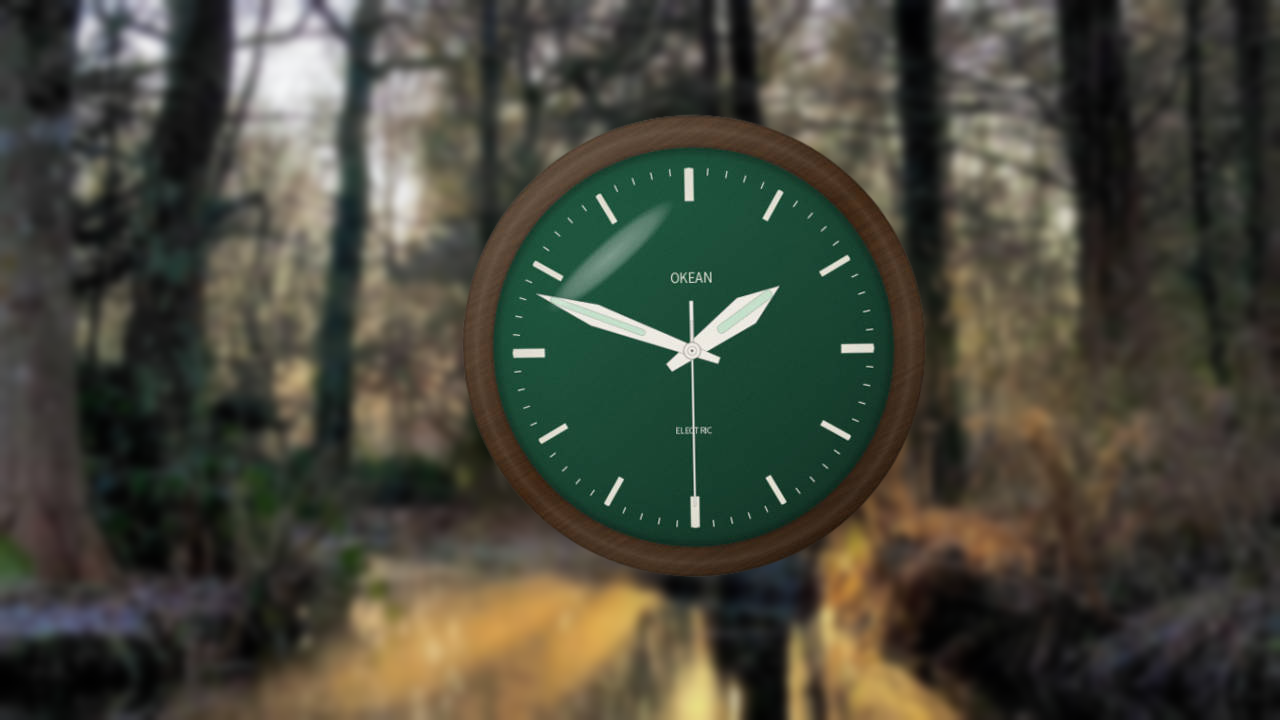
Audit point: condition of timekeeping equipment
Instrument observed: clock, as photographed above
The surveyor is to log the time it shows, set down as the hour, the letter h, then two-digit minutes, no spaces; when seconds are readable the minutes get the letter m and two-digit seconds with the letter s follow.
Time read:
1h48m30s
